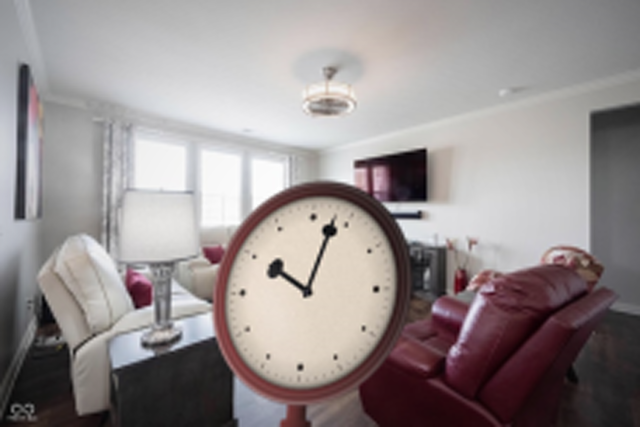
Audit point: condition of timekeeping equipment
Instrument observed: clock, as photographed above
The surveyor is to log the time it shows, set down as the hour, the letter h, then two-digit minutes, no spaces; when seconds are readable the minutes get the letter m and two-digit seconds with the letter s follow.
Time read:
10h03
